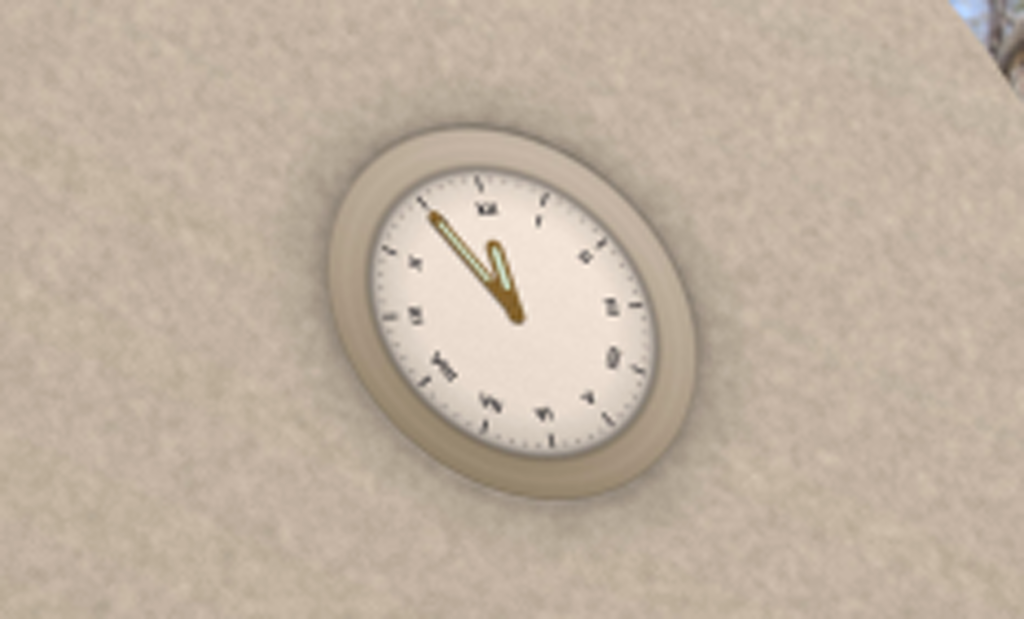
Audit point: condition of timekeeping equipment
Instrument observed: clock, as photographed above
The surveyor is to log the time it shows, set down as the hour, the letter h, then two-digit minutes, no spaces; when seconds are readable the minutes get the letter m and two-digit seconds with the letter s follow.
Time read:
11h55
